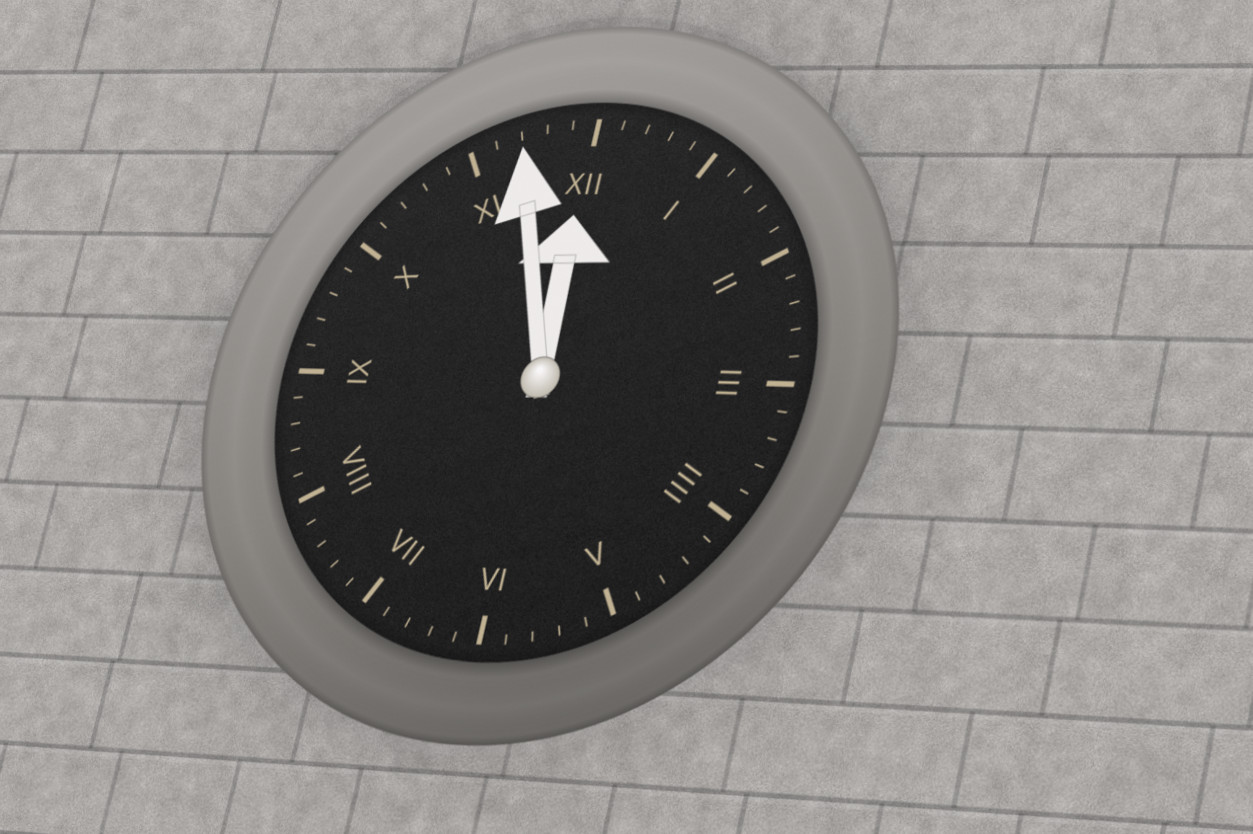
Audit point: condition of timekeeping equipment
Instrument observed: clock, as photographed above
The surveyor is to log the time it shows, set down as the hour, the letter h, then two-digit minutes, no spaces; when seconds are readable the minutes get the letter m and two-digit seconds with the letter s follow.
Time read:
11h57
